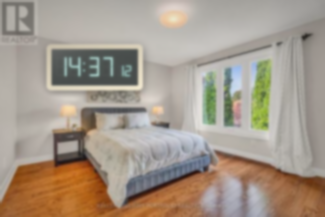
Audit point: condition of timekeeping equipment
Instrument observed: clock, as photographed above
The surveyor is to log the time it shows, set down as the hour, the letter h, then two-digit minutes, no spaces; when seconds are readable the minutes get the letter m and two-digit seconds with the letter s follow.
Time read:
14h37
